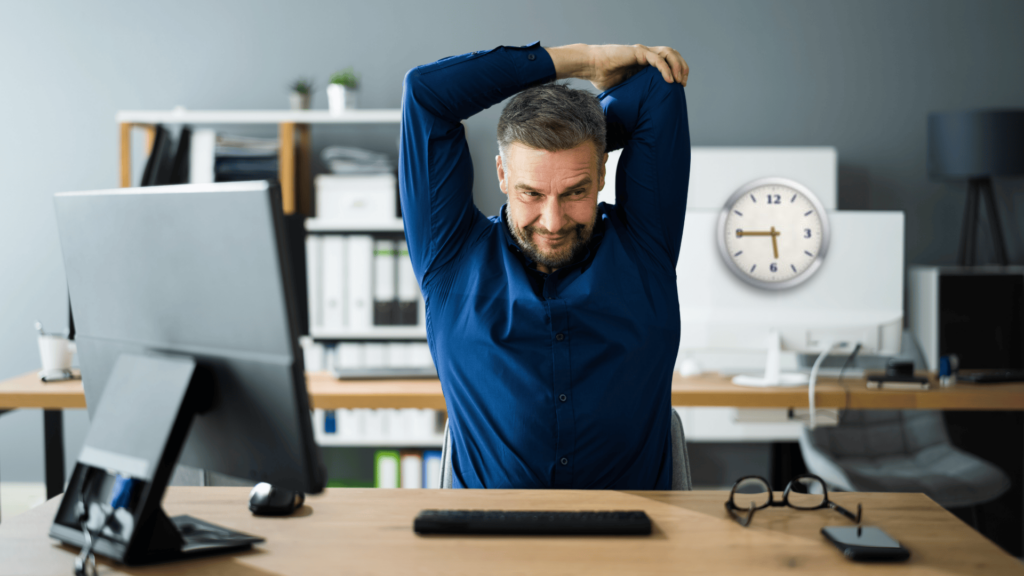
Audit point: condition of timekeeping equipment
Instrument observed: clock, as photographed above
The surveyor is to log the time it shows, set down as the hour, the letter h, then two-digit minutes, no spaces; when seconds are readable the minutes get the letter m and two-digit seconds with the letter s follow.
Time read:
5h45
